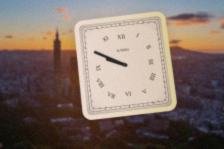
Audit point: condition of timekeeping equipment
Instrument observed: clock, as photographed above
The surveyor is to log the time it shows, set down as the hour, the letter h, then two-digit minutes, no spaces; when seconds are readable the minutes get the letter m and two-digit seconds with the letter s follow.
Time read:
9h50
